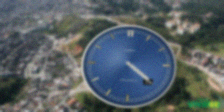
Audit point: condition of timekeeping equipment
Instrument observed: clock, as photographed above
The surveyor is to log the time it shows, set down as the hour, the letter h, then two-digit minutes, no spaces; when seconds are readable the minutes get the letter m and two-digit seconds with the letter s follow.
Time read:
4h22
